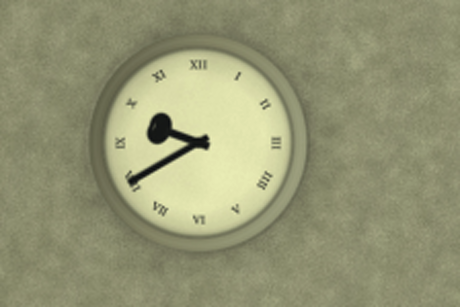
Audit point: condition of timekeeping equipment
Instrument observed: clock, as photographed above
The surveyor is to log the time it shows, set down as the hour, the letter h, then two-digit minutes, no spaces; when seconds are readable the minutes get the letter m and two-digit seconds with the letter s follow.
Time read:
9h40
